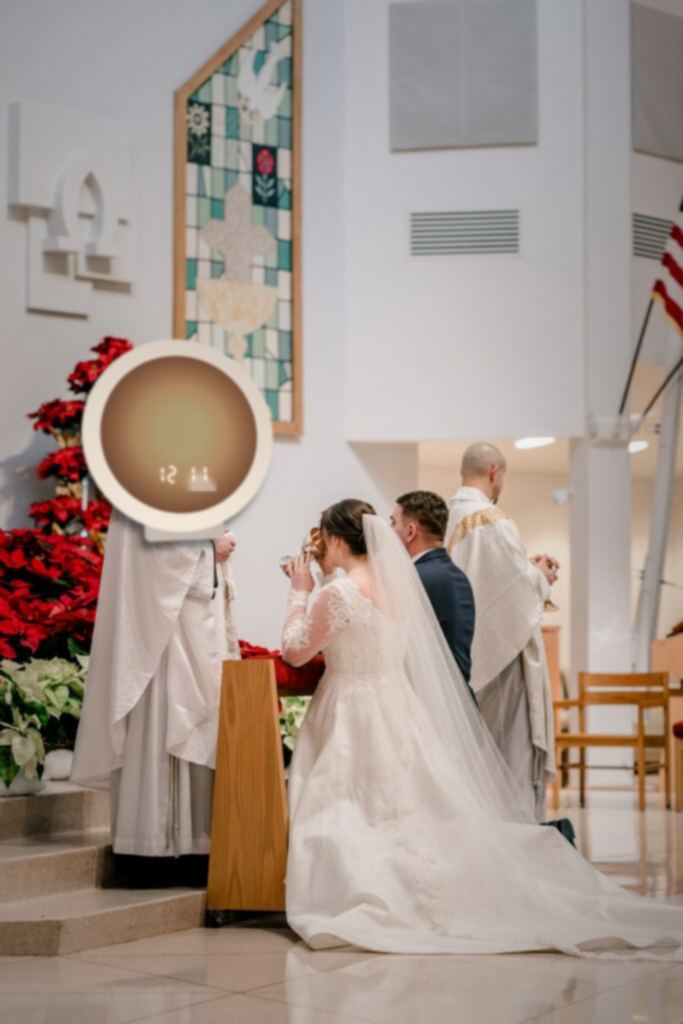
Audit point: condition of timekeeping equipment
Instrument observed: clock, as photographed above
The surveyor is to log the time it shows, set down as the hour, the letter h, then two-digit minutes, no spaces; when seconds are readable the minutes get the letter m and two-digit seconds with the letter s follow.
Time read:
12h11
